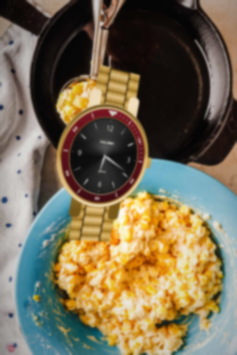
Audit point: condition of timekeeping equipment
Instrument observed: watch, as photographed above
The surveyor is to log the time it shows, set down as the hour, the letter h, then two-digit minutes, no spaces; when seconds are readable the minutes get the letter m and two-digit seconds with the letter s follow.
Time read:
6h19
